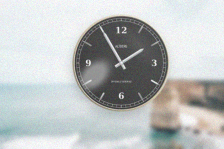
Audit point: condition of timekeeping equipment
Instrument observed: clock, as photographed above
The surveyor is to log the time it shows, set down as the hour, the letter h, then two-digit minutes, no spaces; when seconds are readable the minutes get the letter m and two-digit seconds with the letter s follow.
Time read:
1h55
